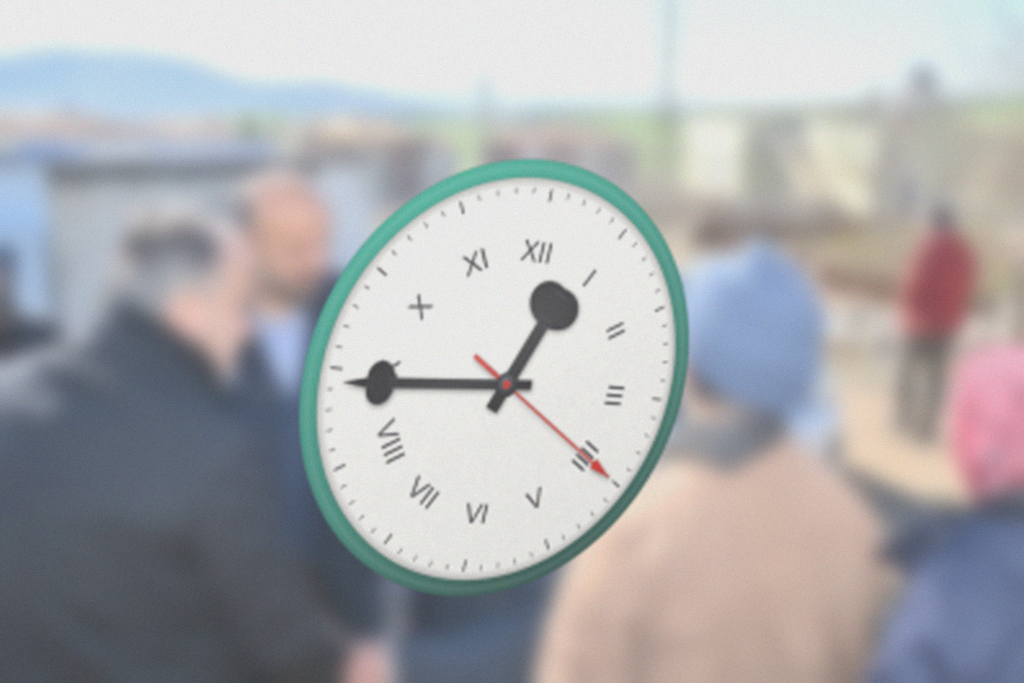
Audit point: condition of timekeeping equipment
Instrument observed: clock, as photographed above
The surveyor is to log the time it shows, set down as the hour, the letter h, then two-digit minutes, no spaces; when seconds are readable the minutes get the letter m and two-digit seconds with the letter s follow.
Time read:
12h44m20s
